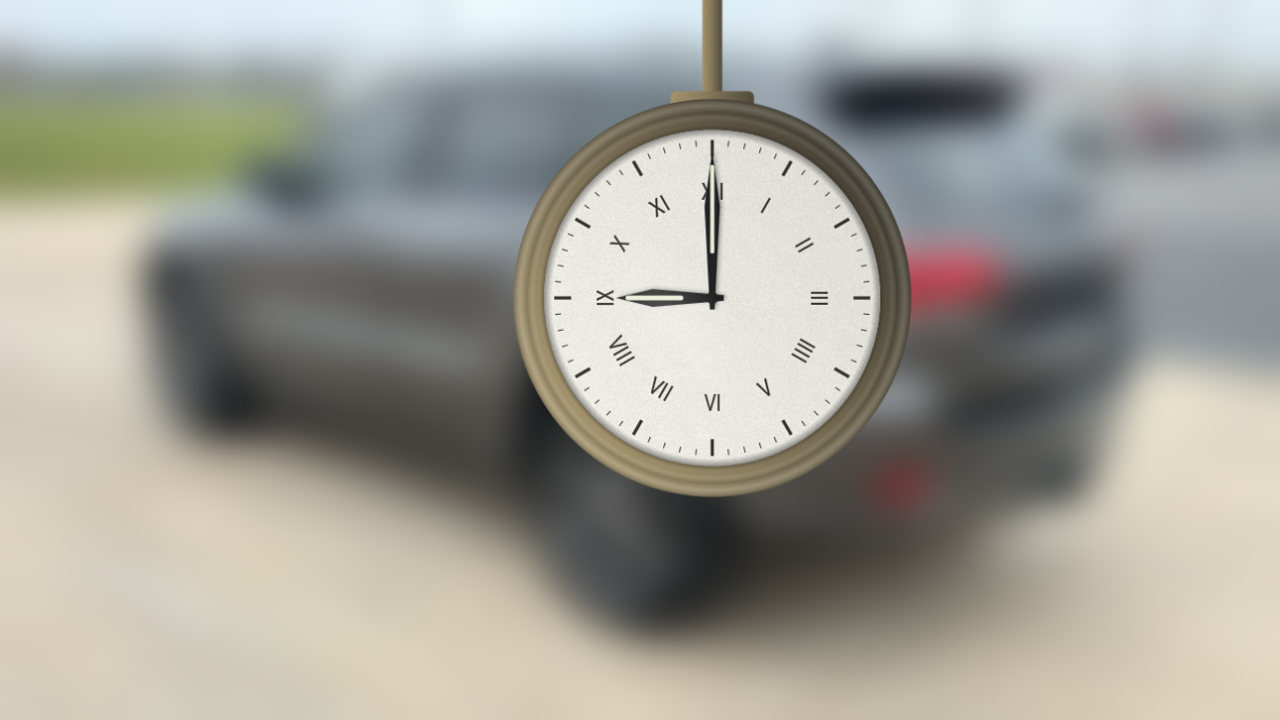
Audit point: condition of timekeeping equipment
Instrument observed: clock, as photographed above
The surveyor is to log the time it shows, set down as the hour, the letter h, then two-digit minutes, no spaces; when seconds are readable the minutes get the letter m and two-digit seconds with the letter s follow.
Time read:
9h00
